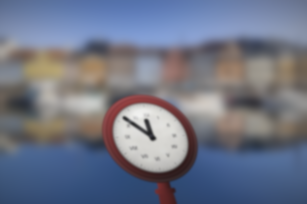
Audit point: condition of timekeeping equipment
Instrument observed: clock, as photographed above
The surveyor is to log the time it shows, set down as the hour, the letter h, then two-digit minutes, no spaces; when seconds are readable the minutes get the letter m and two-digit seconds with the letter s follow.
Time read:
11h52
